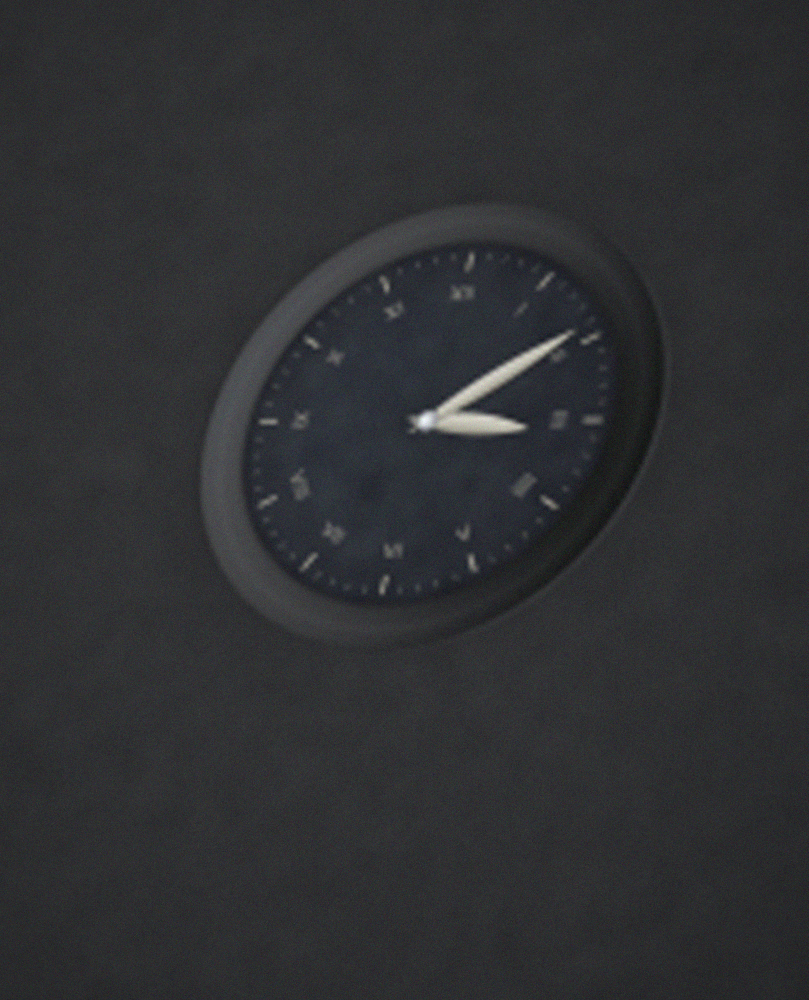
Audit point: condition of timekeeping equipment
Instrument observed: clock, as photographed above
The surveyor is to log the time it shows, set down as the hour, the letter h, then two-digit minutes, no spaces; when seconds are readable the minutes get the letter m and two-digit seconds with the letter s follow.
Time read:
3h09
